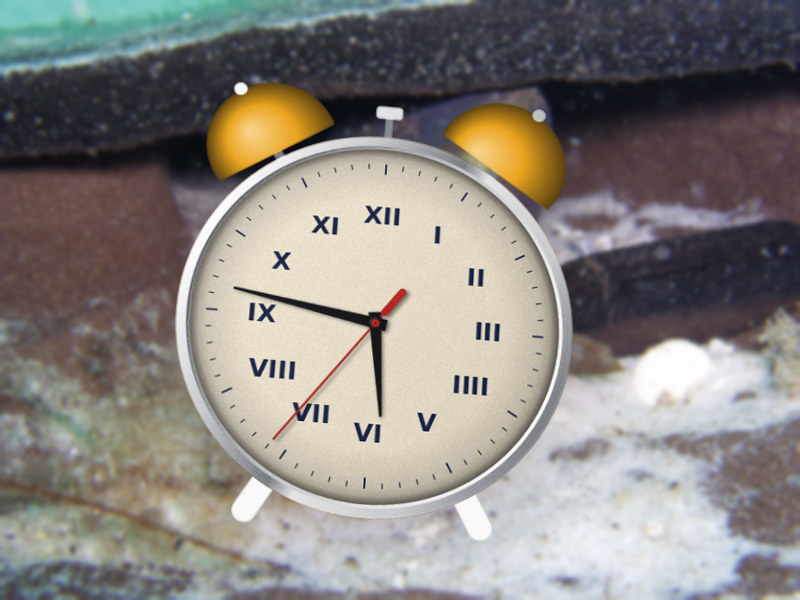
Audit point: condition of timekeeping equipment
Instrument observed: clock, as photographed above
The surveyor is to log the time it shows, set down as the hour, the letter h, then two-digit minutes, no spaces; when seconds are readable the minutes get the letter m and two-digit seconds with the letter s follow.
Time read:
5h46m36s
